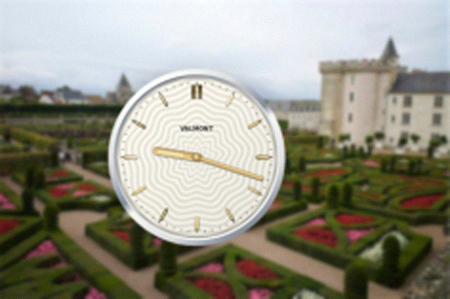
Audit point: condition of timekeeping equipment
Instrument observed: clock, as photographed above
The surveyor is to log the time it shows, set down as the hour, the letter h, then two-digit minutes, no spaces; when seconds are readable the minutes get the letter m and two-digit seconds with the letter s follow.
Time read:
9h18
